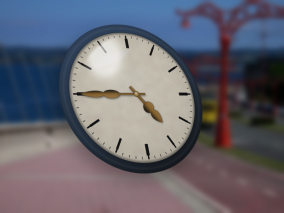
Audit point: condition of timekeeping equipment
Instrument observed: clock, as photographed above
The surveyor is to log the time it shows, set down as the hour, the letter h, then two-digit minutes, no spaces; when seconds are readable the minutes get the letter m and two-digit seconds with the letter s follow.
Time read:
4h45
